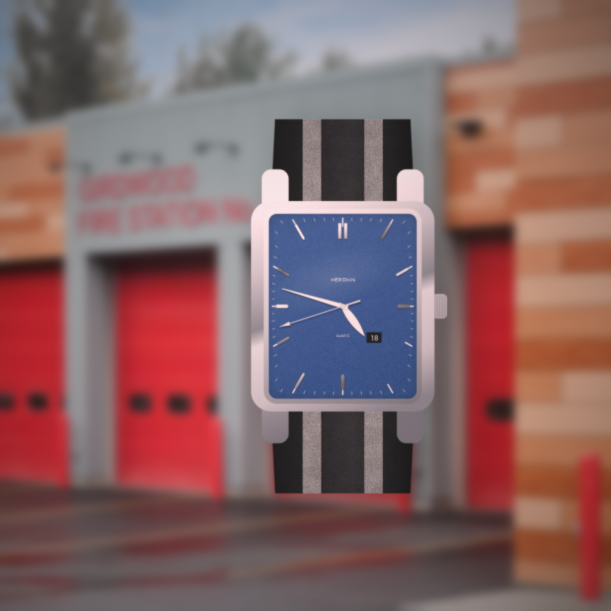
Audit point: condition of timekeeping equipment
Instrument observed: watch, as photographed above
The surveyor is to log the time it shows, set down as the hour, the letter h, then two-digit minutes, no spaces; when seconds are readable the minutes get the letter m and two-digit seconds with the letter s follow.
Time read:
4h47m42s
